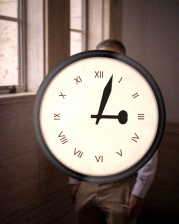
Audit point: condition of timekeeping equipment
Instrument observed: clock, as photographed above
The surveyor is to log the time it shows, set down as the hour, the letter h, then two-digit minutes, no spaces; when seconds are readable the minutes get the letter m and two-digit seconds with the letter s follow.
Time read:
3h03
